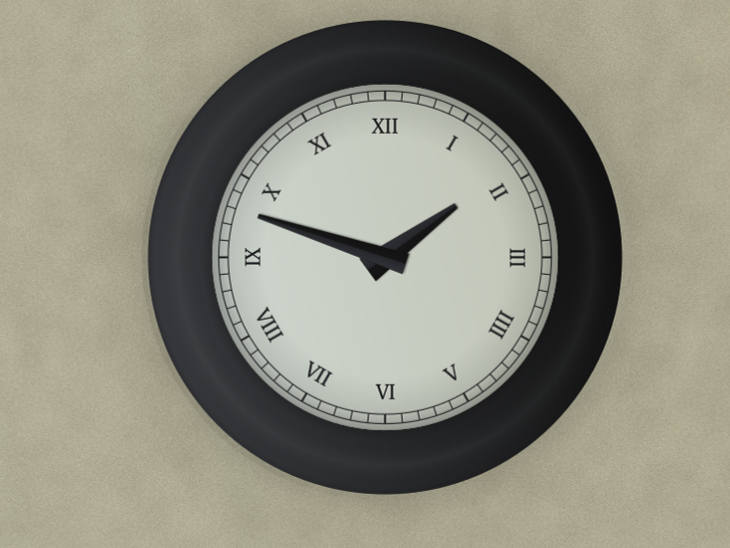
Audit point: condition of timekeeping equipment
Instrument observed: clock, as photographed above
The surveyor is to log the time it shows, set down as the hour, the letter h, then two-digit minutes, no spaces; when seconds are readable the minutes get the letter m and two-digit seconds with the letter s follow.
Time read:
1h48
